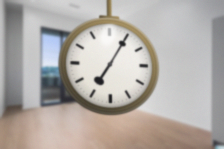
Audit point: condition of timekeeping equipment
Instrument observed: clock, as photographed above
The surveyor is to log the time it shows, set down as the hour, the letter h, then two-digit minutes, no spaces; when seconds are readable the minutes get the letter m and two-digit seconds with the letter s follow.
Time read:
7h05
